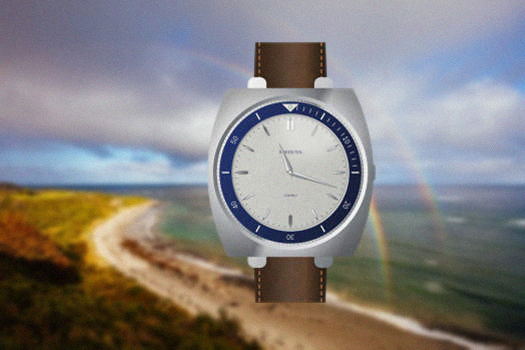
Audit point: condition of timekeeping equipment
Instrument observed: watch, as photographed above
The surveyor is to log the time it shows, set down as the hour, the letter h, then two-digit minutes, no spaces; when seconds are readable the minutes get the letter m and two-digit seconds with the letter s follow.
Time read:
11h18
